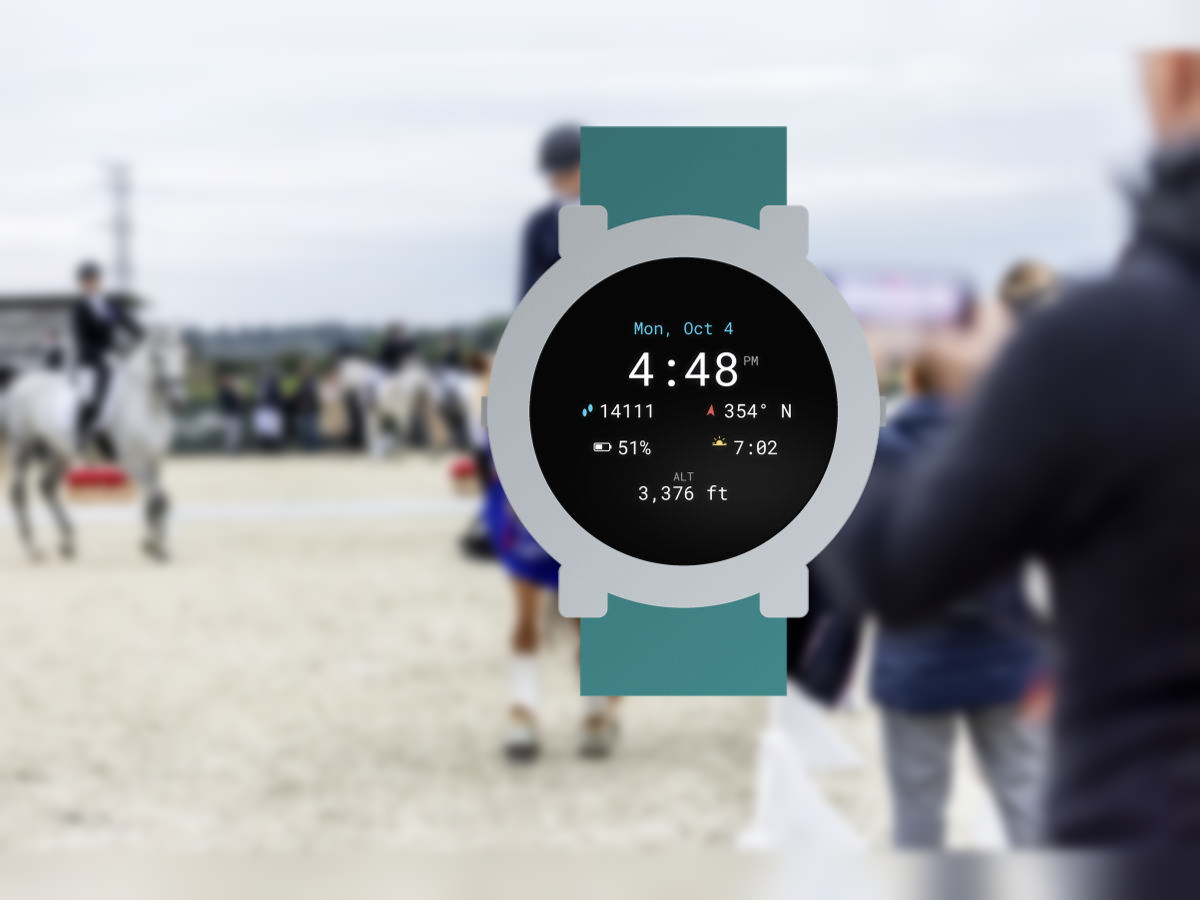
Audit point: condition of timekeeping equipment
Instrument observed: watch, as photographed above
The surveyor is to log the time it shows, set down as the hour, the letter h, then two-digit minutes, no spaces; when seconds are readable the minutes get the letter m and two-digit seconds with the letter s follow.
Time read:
4h48
